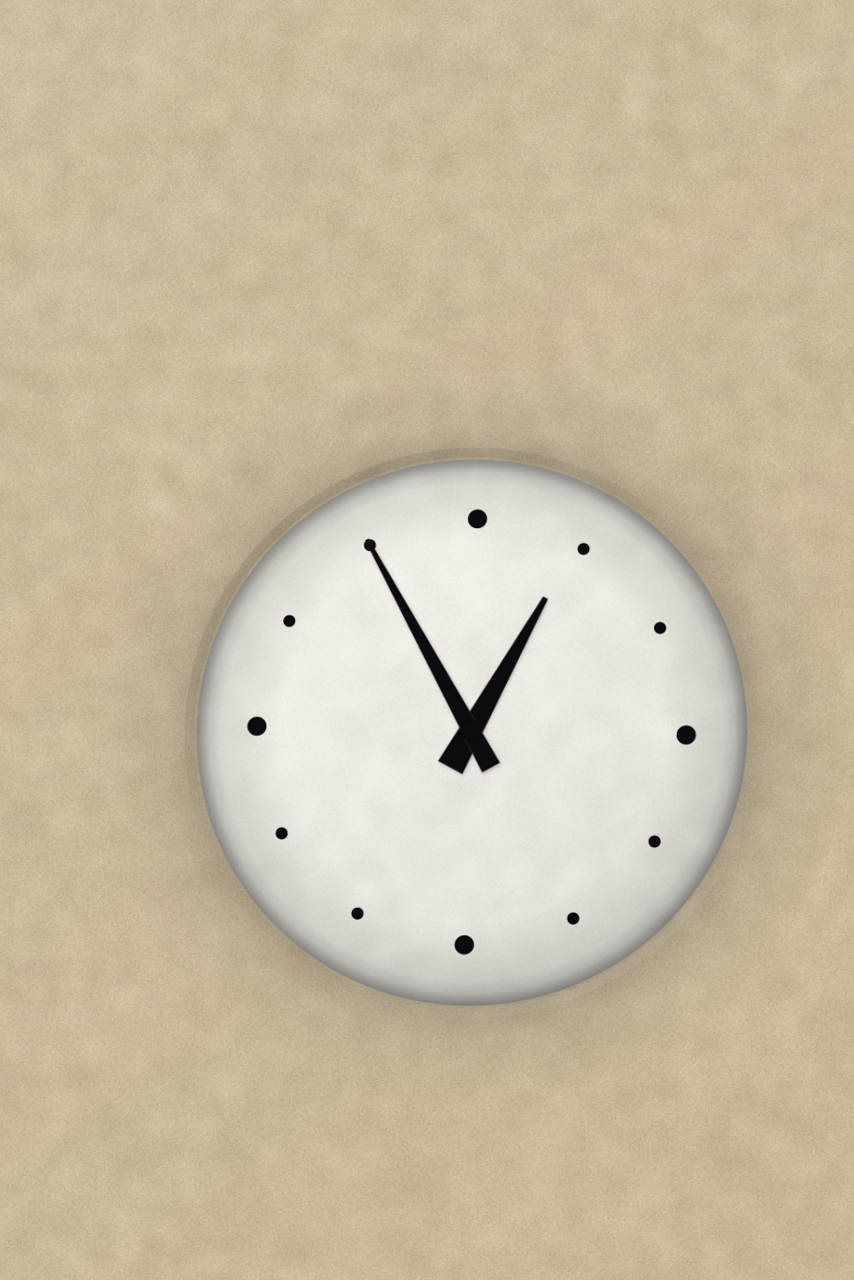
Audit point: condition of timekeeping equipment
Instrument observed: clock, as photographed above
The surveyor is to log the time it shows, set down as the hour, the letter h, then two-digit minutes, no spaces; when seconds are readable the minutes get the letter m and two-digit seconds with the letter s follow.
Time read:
12h55
